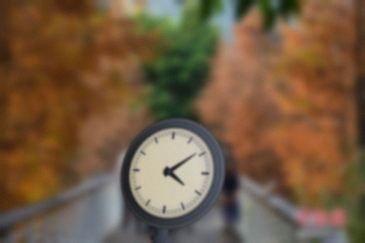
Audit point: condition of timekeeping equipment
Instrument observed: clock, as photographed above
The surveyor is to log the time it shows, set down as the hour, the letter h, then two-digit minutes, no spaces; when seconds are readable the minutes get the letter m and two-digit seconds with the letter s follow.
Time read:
4h09
